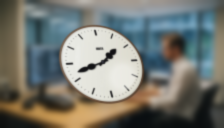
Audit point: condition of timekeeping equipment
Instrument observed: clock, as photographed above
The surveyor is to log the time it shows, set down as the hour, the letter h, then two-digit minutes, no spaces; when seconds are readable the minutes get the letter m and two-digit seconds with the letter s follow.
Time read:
1h42
